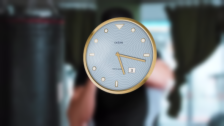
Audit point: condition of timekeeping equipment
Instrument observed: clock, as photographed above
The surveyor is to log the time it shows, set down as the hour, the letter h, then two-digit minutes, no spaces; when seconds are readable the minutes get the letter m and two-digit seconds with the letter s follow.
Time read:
5h17
